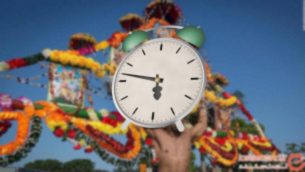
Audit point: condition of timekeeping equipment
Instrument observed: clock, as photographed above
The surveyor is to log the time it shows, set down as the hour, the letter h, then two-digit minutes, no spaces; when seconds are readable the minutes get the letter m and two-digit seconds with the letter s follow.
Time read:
5h47
